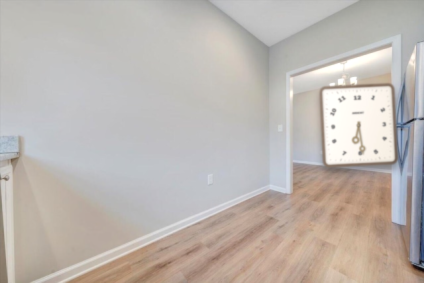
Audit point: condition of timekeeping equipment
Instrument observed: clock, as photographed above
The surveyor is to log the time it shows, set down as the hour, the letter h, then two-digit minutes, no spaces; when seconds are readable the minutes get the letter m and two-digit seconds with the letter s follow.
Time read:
6h29
